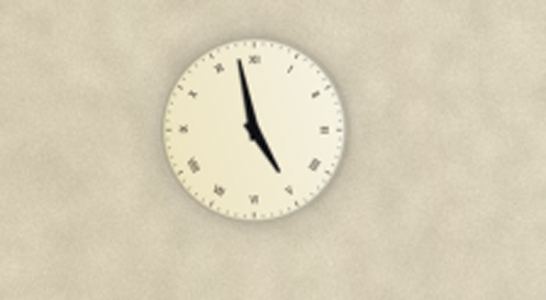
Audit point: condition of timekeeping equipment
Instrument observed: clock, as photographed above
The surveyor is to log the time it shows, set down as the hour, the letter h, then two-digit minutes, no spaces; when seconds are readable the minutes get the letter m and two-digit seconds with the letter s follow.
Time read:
4h58
